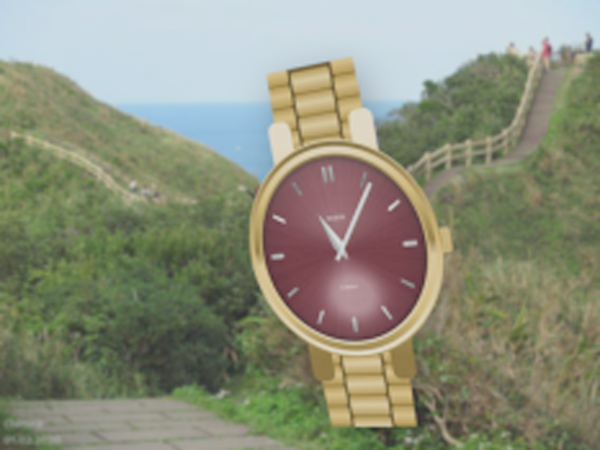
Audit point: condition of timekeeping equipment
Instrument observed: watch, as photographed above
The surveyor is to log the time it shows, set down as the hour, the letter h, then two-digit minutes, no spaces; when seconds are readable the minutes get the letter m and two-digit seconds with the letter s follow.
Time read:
11h06
